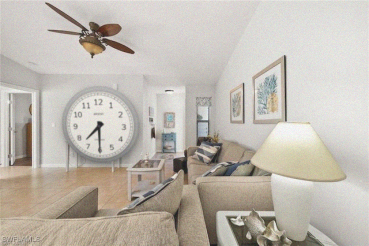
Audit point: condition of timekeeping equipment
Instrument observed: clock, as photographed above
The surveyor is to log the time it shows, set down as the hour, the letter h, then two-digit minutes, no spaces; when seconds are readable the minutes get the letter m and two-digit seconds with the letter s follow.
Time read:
7h30
